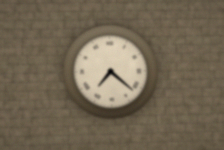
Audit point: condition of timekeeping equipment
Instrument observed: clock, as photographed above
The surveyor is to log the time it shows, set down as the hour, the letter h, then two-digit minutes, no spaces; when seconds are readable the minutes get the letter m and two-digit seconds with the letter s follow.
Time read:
7h22
